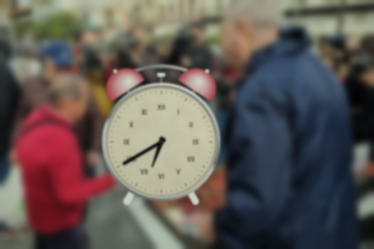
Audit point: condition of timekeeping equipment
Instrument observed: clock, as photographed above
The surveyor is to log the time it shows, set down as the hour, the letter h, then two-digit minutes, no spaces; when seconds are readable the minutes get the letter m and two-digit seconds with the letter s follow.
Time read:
6h40
